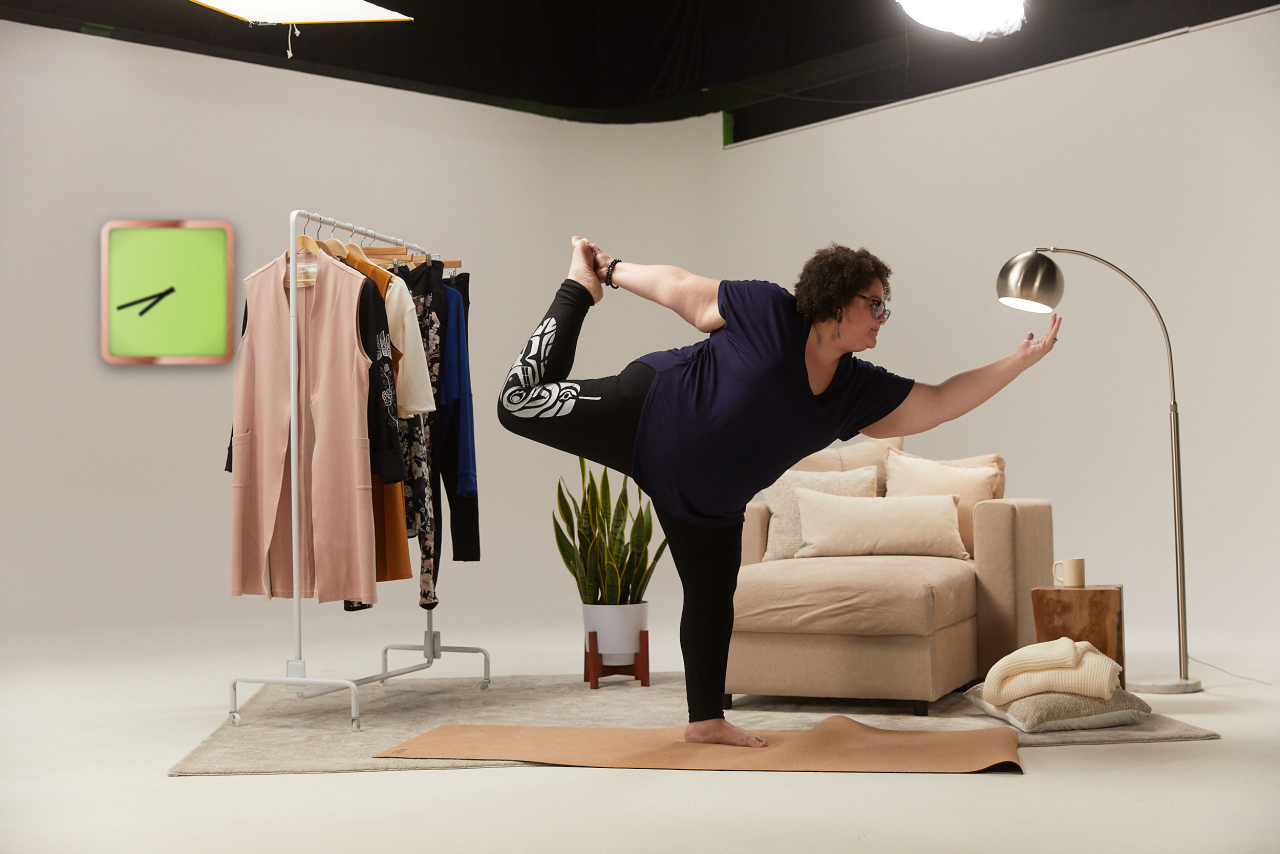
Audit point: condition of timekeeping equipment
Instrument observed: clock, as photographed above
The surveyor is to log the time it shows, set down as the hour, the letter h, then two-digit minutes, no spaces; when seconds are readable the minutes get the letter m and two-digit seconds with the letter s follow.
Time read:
7h42
